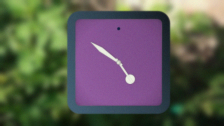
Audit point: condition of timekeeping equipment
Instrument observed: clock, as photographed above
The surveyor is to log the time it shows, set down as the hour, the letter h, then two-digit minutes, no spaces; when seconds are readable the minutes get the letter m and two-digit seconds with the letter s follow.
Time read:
4h51
